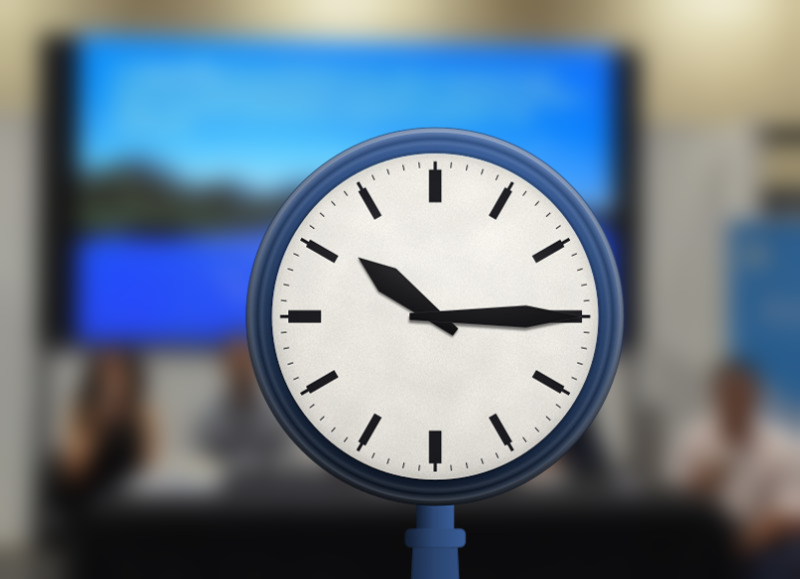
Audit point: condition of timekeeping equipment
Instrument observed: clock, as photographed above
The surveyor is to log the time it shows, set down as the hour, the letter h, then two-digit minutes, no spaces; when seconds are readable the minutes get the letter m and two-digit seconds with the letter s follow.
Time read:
10h15
